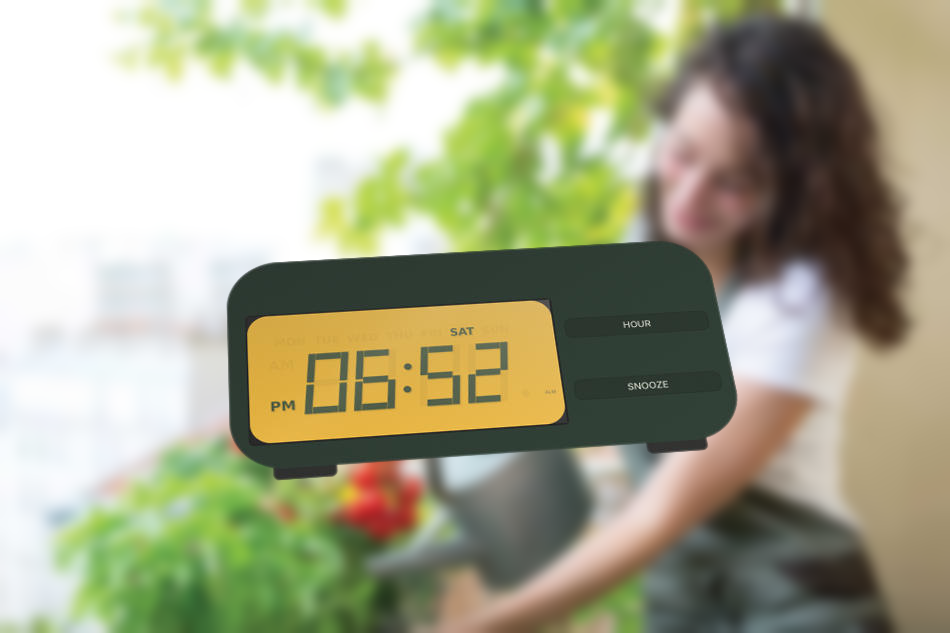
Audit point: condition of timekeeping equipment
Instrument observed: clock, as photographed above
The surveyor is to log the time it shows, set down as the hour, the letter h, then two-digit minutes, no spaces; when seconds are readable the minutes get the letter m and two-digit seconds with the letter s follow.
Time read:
6h52
